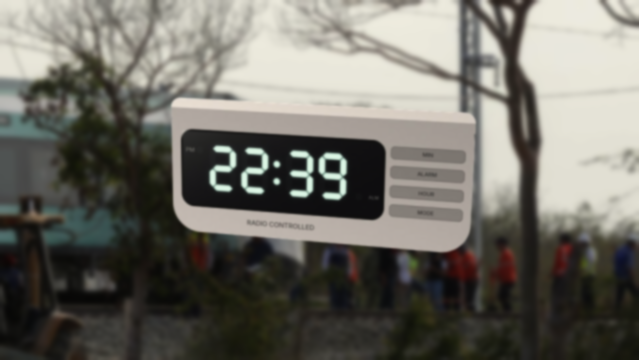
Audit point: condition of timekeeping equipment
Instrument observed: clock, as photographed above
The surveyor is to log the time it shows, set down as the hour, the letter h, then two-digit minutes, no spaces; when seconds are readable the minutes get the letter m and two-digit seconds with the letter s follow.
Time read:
22h39
